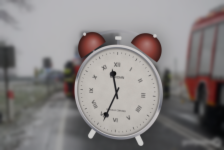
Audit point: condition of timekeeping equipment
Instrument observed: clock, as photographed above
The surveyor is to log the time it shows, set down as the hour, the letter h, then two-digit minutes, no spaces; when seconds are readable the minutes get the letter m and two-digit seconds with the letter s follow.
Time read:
11h34
